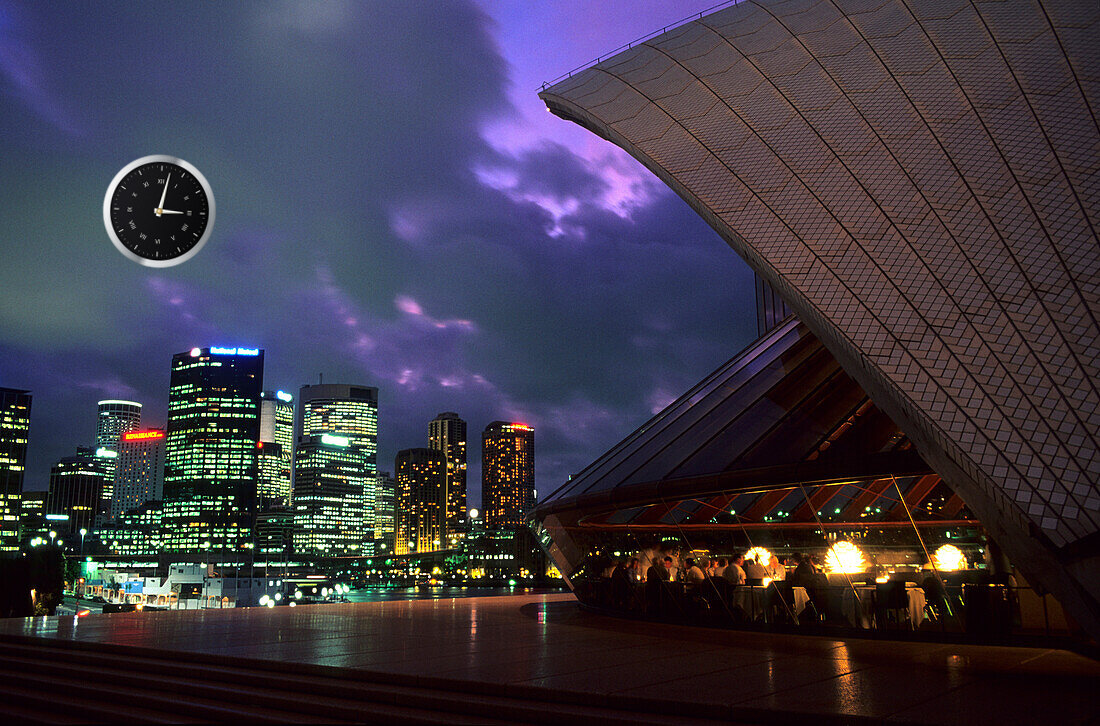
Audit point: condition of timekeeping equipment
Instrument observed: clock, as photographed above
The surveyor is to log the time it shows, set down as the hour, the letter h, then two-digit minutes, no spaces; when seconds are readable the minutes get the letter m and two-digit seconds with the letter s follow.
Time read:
3h02
